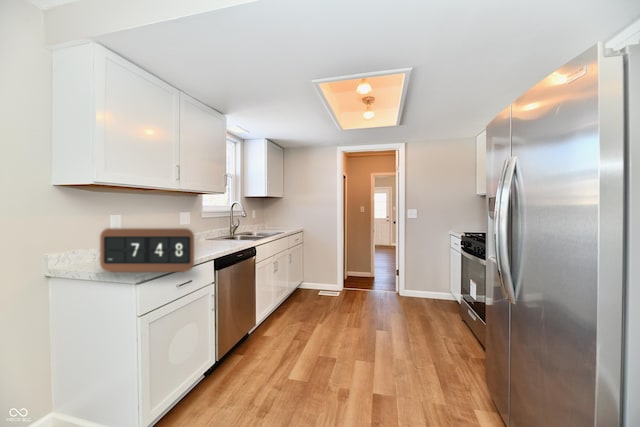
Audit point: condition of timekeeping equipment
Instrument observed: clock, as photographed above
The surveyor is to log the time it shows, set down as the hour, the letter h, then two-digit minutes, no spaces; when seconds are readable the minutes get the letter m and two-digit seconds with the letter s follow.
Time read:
7h48
